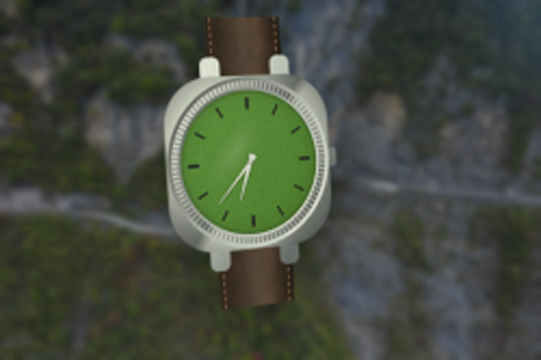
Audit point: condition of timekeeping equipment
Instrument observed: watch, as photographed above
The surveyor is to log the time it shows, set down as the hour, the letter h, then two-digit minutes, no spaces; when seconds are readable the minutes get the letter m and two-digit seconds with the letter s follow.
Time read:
6h37
